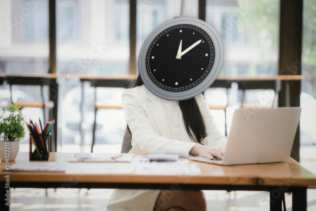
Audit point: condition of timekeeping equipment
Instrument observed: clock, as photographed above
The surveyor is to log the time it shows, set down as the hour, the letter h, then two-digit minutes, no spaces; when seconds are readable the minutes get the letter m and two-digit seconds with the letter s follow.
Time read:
12h09
